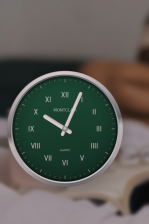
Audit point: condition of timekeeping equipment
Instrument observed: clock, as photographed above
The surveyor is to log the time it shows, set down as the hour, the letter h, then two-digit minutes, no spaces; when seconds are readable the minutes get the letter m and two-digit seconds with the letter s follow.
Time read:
10h04
